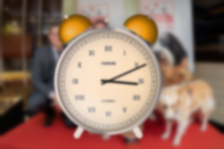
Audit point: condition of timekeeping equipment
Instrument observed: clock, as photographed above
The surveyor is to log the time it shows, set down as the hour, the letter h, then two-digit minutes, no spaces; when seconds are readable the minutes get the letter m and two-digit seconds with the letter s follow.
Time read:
3h11
